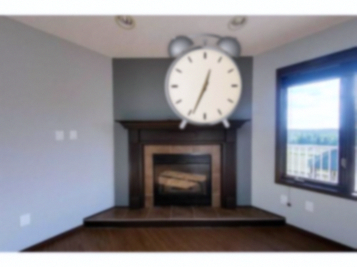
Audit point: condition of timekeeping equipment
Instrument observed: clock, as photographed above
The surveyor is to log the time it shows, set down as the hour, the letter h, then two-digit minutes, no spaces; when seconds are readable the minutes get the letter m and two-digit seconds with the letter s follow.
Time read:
12h34
